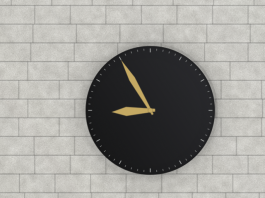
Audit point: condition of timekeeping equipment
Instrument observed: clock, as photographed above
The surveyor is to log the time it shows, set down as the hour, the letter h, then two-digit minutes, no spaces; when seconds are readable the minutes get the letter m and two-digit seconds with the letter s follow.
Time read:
8h55
